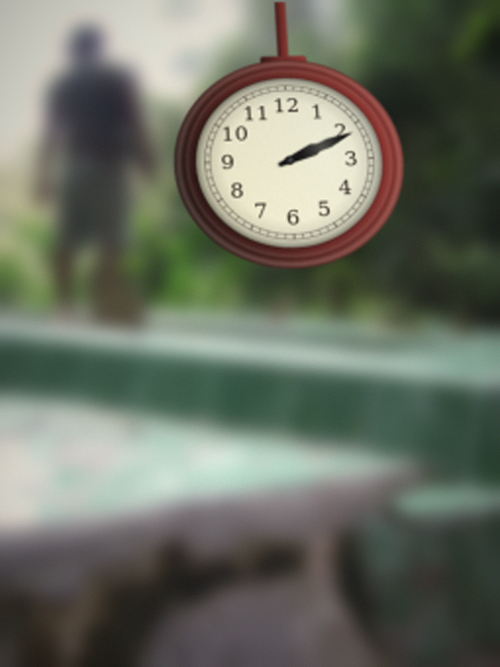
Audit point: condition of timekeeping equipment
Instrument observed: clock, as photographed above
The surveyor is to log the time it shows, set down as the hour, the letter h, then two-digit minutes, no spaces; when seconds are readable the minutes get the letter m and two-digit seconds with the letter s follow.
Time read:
2h11
